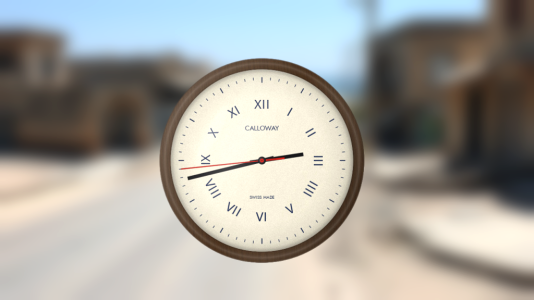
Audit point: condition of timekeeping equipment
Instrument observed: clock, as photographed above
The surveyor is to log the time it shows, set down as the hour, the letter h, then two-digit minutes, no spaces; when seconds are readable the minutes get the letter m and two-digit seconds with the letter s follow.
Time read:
2h42m44s
